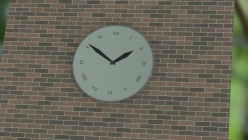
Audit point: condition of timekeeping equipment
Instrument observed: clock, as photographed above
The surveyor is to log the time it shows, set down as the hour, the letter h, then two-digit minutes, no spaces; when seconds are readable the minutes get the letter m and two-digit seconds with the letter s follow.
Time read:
1h51
